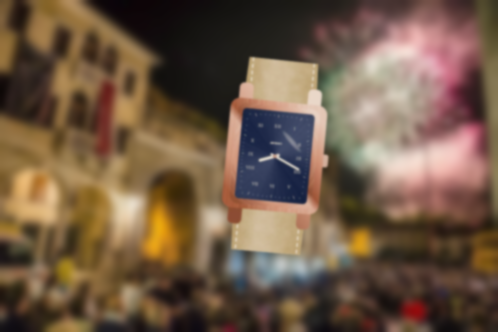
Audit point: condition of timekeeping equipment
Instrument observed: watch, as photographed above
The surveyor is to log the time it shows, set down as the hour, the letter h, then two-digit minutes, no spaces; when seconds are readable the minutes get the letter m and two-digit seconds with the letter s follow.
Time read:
8h19
